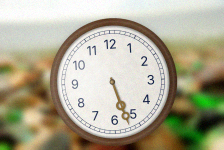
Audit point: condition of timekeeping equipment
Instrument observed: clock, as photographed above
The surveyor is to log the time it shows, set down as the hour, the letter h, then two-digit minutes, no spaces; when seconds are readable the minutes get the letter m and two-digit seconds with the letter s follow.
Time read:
5h27
